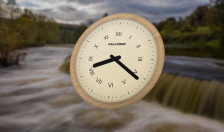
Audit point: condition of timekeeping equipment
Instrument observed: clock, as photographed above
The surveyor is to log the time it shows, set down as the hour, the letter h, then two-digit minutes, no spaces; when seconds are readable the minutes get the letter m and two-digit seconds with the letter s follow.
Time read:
8h21
